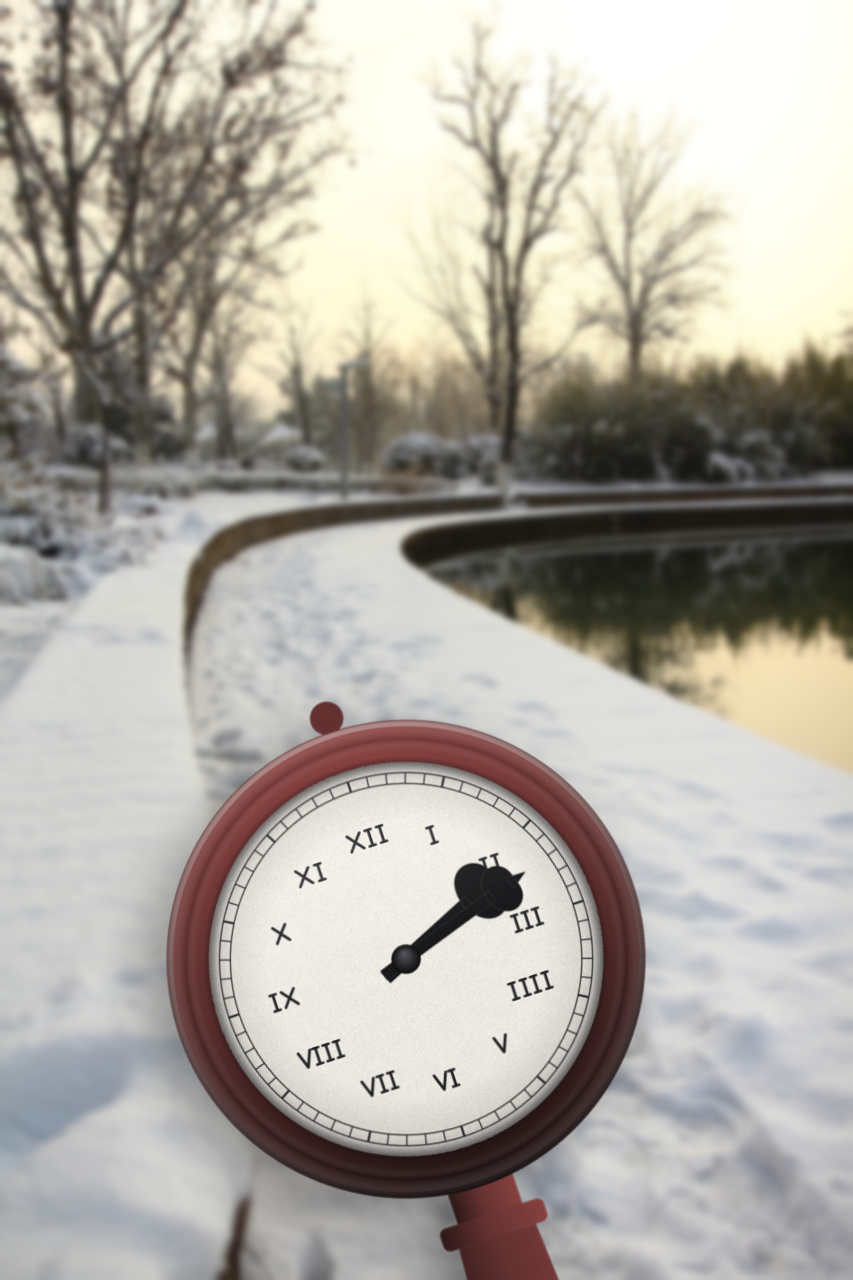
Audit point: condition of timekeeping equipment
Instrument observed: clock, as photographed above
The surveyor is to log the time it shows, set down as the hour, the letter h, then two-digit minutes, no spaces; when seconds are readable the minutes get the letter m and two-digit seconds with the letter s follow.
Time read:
2h12
